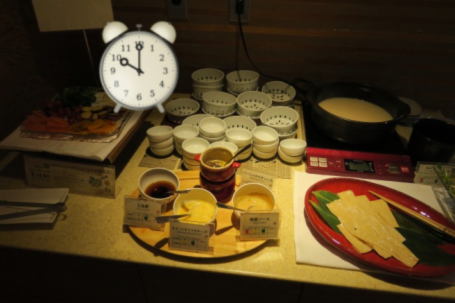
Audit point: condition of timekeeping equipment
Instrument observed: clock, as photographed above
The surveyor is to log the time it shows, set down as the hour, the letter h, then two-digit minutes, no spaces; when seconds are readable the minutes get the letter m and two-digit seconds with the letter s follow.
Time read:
10h00
